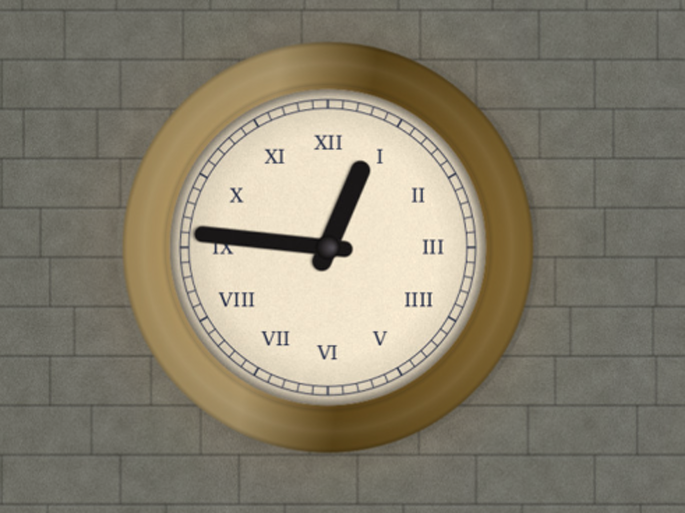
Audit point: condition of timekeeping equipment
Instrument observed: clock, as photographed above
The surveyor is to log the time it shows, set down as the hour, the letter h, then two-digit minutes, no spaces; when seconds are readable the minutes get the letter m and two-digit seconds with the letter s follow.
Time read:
12h46
